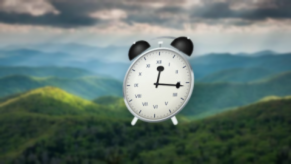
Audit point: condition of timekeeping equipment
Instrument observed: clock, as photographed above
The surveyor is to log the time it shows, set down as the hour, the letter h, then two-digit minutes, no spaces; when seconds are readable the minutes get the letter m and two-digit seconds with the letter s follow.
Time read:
12h16
